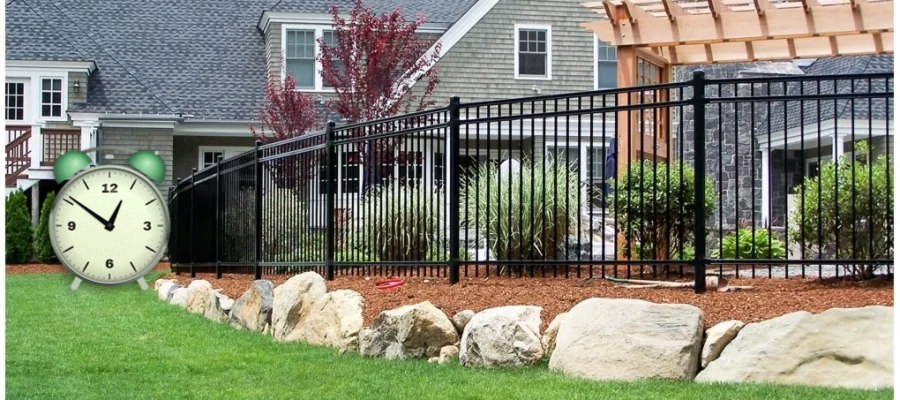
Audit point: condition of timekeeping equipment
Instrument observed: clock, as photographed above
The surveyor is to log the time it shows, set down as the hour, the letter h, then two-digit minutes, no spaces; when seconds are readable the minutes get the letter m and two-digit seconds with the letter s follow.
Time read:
12h51
